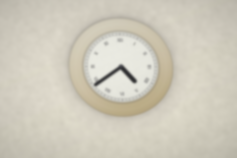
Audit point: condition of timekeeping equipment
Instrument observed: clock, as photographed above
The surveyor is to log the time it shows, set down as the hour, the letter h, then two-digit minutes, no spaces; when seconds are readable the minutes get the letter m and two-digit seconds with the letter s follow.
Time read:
4h39
